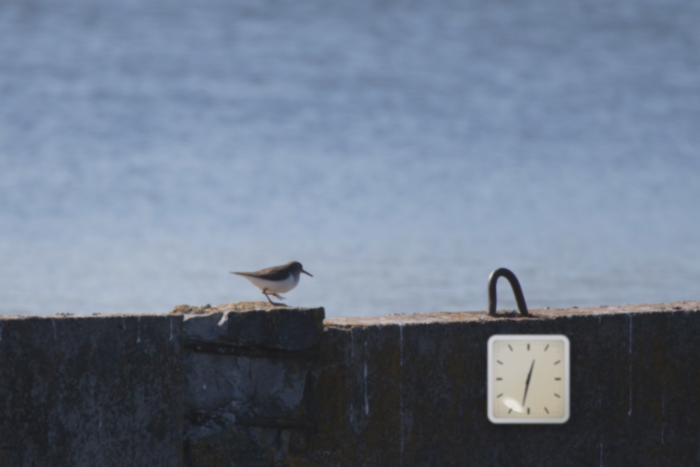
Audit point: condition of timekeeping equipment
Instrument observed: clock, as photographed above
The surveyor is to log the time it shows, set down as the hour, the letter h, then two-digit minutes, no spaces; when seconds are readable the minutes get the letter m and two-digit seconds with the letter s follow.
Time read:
12h32
